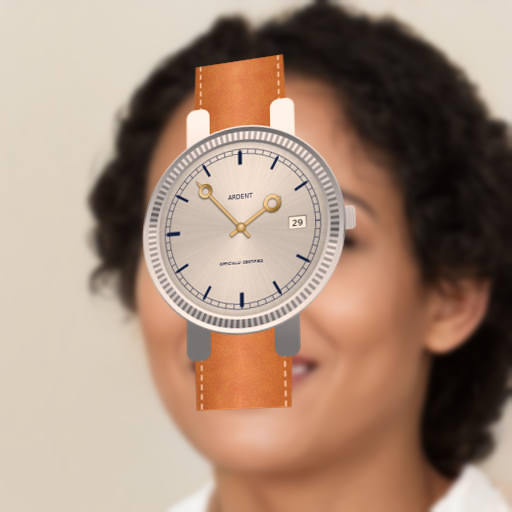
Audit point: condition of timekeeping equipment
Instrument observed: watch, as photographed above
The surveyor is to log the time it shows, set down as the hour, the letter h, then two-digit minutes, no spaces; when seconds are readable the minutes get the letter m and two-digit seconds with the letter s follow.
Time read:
1h53
